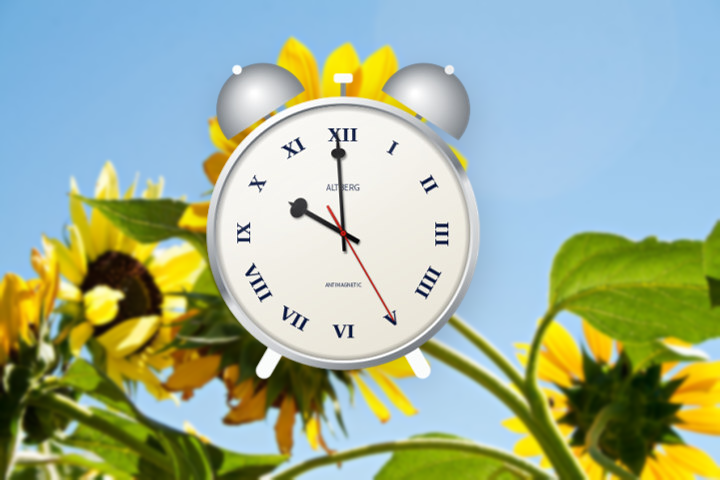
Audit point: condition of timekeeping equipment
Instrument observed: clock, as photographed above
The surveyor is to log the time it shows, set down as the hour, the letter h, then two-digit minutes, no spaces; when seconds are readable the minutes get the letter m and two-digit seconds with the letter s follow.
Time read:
9h59m25s
